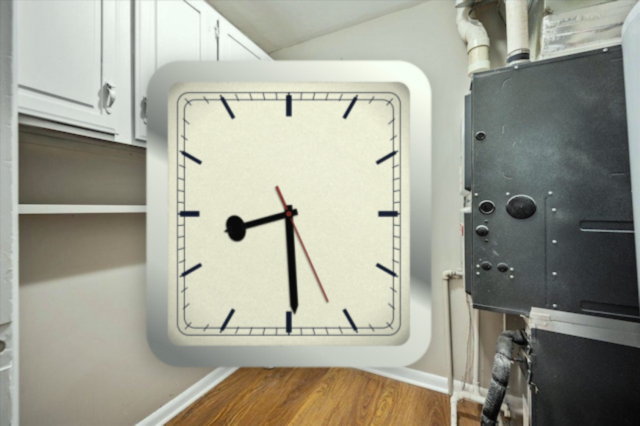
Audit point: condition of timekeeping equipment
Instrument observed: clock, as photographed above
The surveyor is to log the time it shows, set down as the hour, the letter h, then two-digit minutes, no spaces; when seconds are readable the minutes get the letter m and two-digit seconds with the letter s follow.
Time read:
8h29m26s
